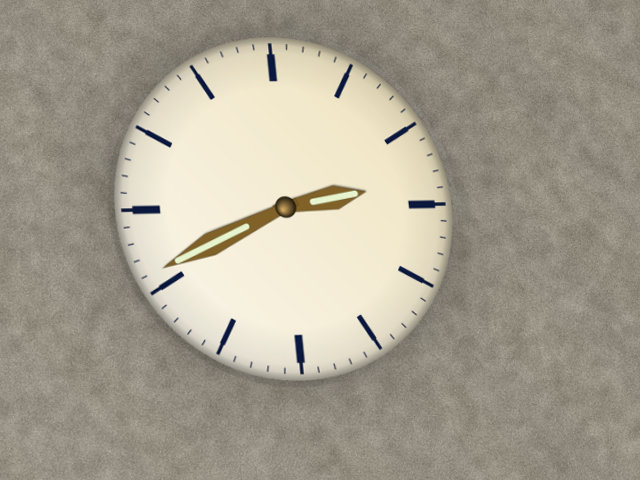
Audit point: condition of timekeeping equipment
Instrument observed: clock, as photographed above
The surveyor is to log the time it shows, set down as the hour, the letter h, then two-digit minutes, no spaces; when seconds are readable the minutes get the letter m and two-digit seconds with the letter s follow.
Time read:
2h41
